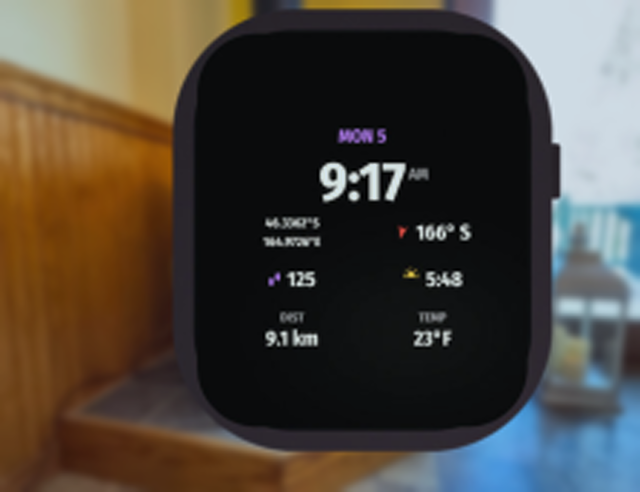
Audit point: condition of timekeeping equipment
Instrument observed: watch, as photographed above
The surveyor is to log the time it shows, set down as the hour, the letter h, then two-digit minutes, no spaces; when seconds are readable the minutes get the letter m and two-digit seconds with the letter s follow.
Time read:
9h17
